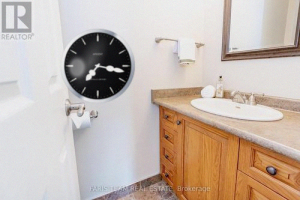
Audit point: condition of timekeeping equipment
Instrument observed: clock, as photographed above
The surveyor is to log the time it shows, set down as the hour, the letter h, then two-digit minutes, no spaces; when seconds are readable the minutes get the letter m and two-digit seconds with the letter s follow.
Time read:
7h17
